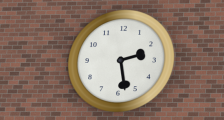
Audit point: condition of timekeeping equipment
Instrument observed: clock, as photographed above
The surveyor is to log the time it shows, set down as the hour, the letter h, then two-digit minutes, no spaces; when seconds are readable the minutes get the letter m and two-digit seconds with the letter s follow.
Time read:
2h28
